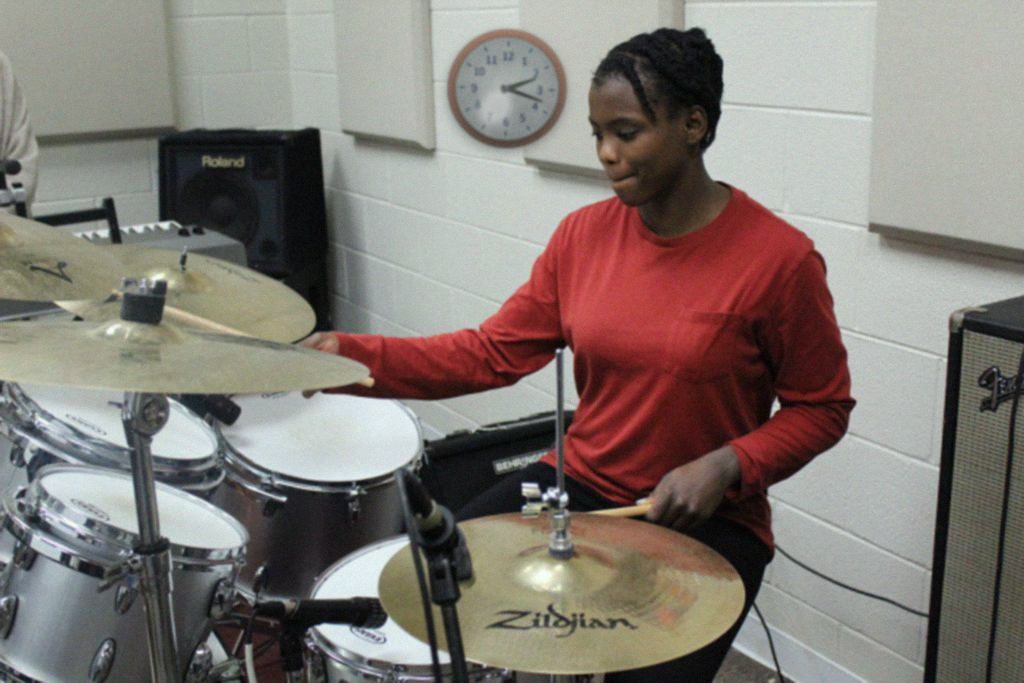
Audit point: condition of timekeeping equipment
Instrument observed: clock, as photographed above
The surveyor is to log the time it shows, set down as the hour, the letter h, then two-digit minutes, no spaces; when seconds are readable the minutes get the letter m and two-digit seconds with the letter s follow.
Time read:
2h18
